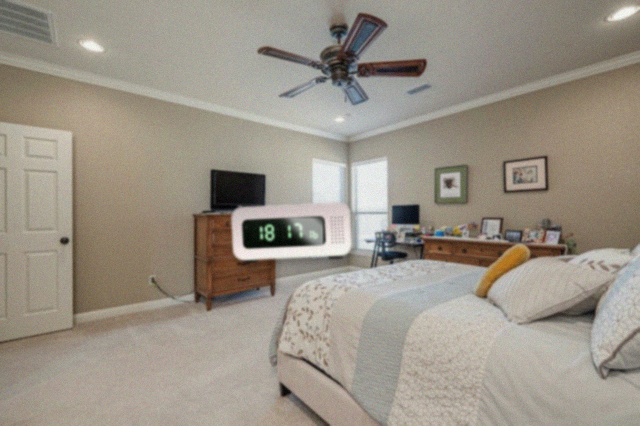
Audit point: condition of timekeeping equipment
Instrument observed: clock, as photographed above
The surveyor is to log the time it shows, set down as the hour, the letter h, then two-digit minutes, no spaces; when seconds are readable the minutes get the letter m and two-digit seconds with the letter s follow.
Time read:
18h17
